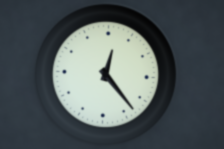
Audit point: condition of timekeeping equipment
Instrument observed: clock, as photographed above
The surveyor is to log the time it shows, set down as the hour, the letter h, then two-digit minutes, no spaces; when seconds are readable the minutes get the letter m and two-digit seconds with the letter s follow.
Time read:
12h23
